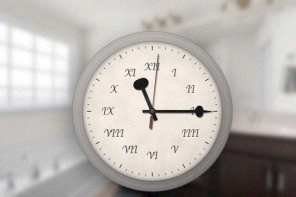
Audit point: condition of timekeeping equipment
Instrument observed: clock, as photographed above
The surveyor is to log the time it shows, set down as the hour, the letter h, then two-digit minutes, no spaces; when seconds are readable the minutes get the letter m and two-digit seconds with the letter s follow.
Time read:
11h15m01s
